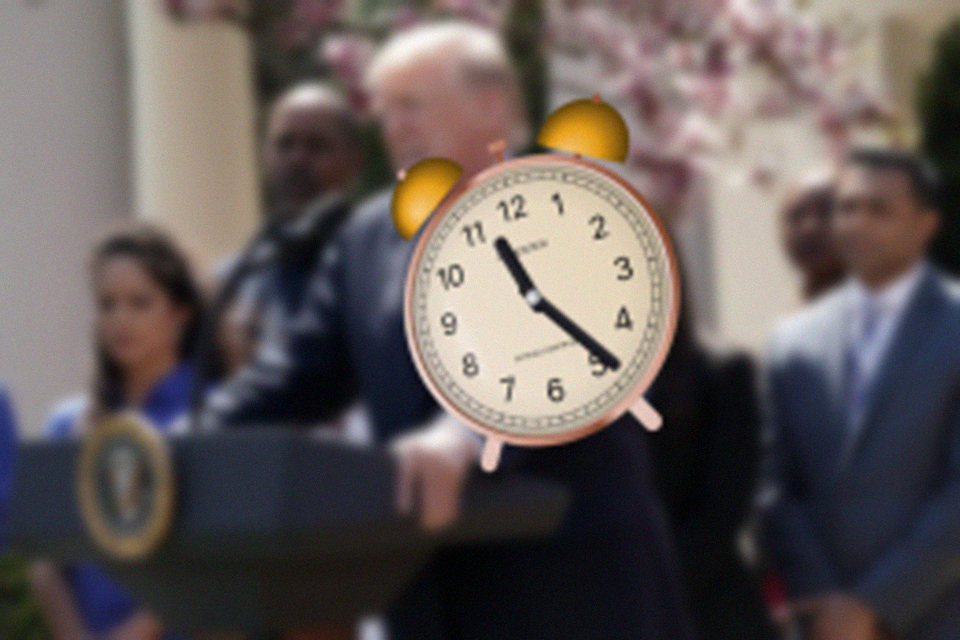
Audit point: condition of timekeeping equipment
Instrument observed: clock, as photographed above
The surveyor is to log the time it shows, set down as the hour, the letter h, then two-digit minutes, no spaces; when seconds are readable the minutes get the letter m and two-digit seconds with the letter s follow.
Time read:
11h24
